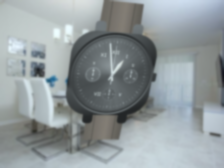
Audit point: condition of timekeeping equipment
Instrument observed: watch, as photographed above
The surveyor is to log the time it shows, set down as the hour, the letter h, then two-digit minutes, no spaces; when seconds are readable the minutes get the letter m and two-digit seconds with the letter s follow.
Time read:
12h58
